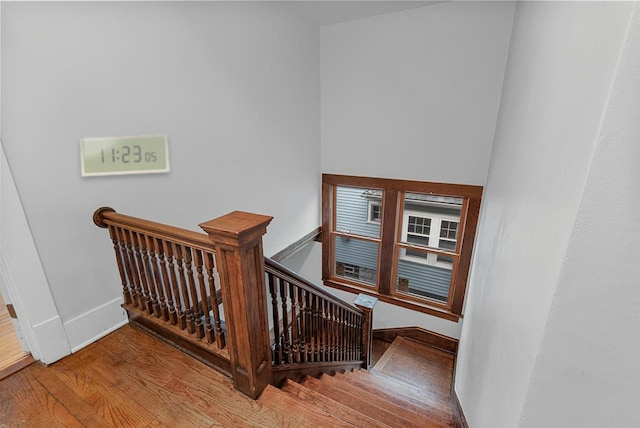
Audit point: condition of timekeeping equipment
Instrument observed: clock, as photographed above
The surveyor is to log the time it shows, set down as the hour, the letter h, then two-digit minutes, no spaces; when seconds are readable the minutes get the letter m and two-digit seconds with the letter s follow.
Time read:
11h23m05s
